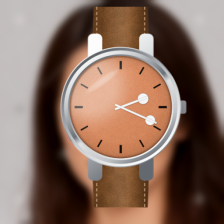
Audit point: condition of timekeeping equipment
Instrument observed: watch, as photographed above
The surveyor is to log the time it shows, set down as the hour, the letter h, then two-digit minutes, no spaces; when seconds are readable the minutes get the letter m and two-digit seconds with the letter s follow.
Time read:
2h19
